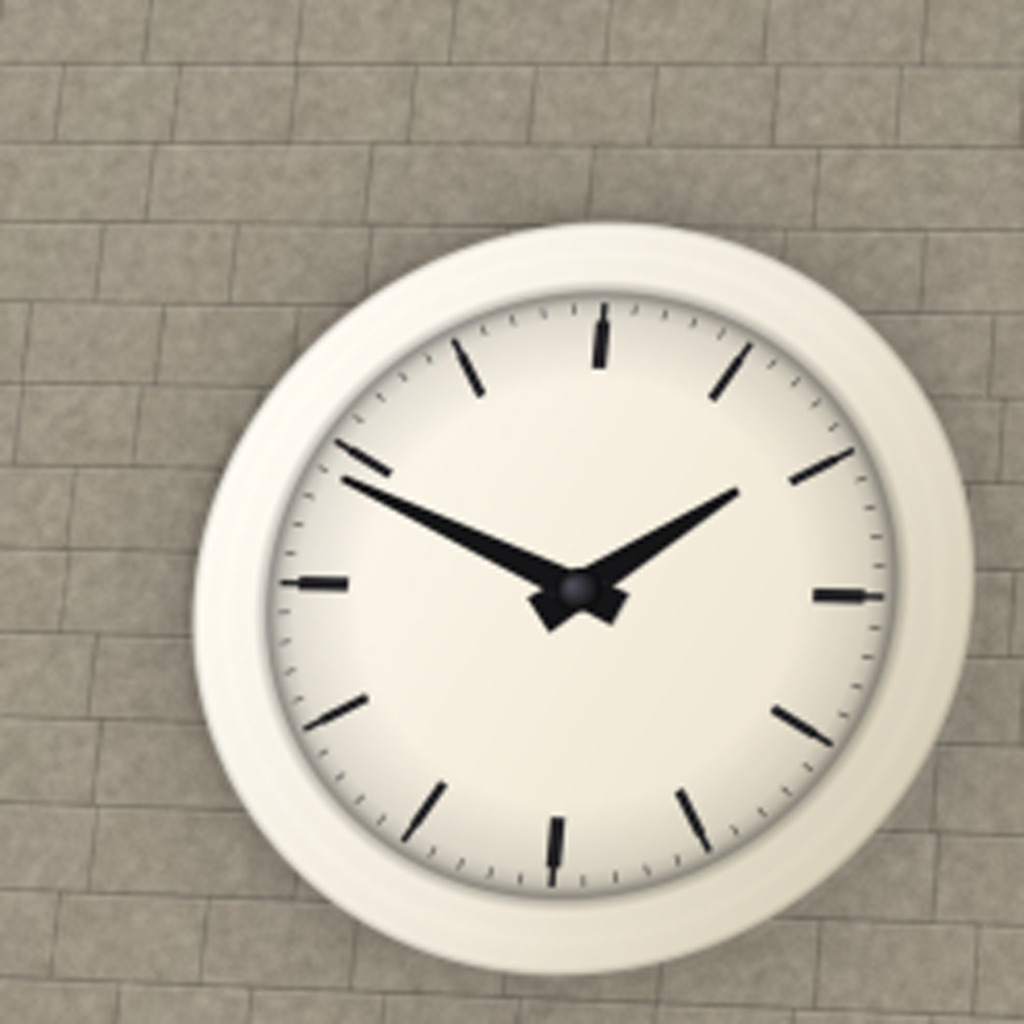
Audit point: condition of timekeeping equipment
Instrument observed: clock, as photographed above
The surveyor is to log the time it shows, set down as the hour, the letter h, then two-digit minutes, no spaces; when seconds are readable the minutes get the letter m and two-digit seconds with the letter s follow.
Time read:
1h49
